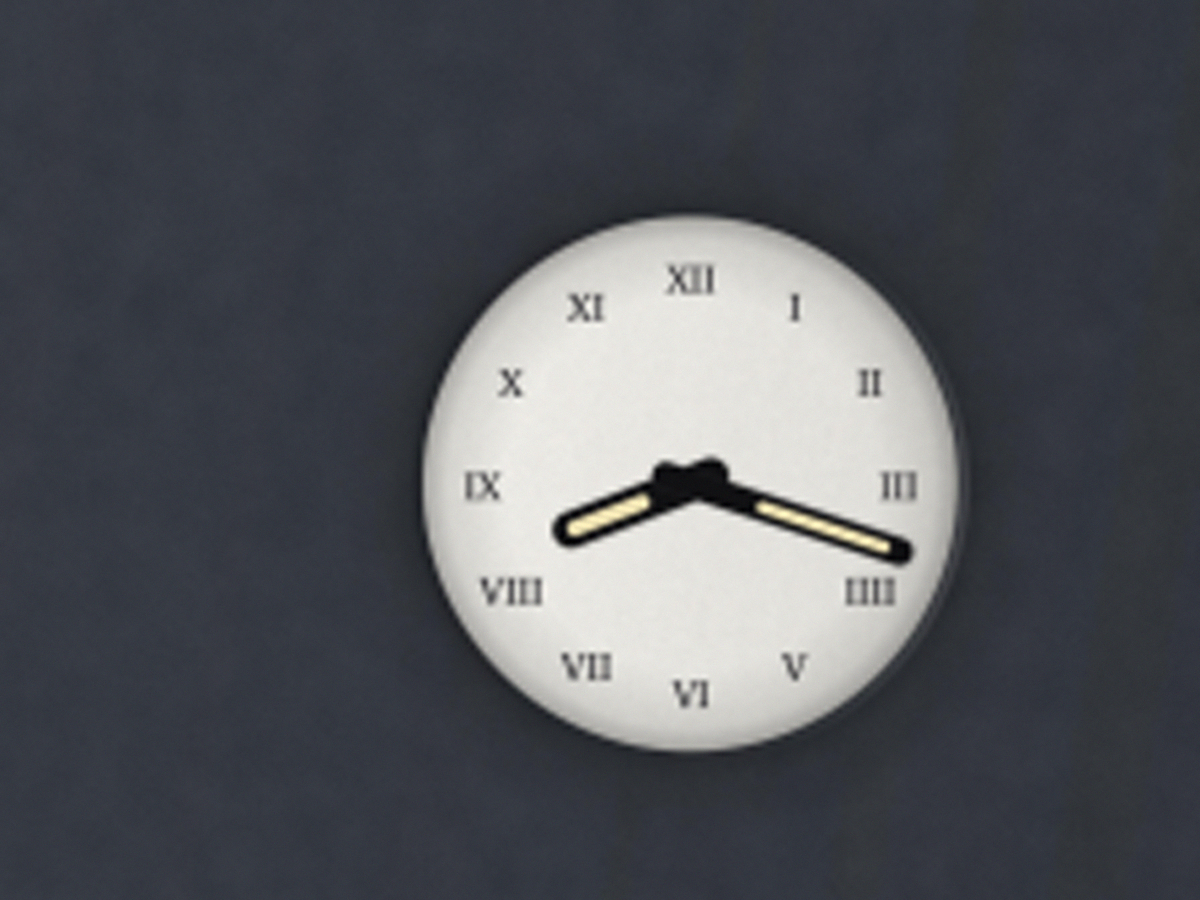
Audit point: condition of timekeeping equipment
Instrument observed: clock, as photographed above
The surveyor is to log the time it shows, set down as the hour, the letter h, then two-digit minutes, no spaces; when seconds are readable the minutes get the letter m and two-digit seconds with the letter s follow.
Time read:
8h18
